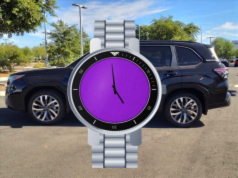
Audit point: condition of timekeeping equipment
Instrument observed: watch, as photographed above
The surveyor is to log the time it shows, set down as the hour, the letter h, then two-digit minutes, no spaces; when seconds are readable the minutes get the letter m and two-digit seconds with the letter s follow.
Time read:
4h59
